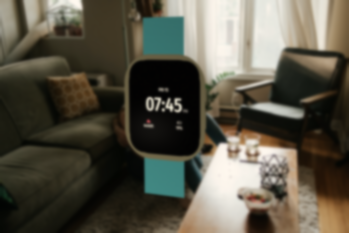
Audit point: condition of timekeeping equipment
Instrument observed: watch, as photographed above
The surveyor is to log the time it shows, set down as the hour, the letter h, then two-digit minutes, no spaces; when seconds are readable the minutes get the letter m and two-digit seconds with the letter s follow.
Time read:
7h45
